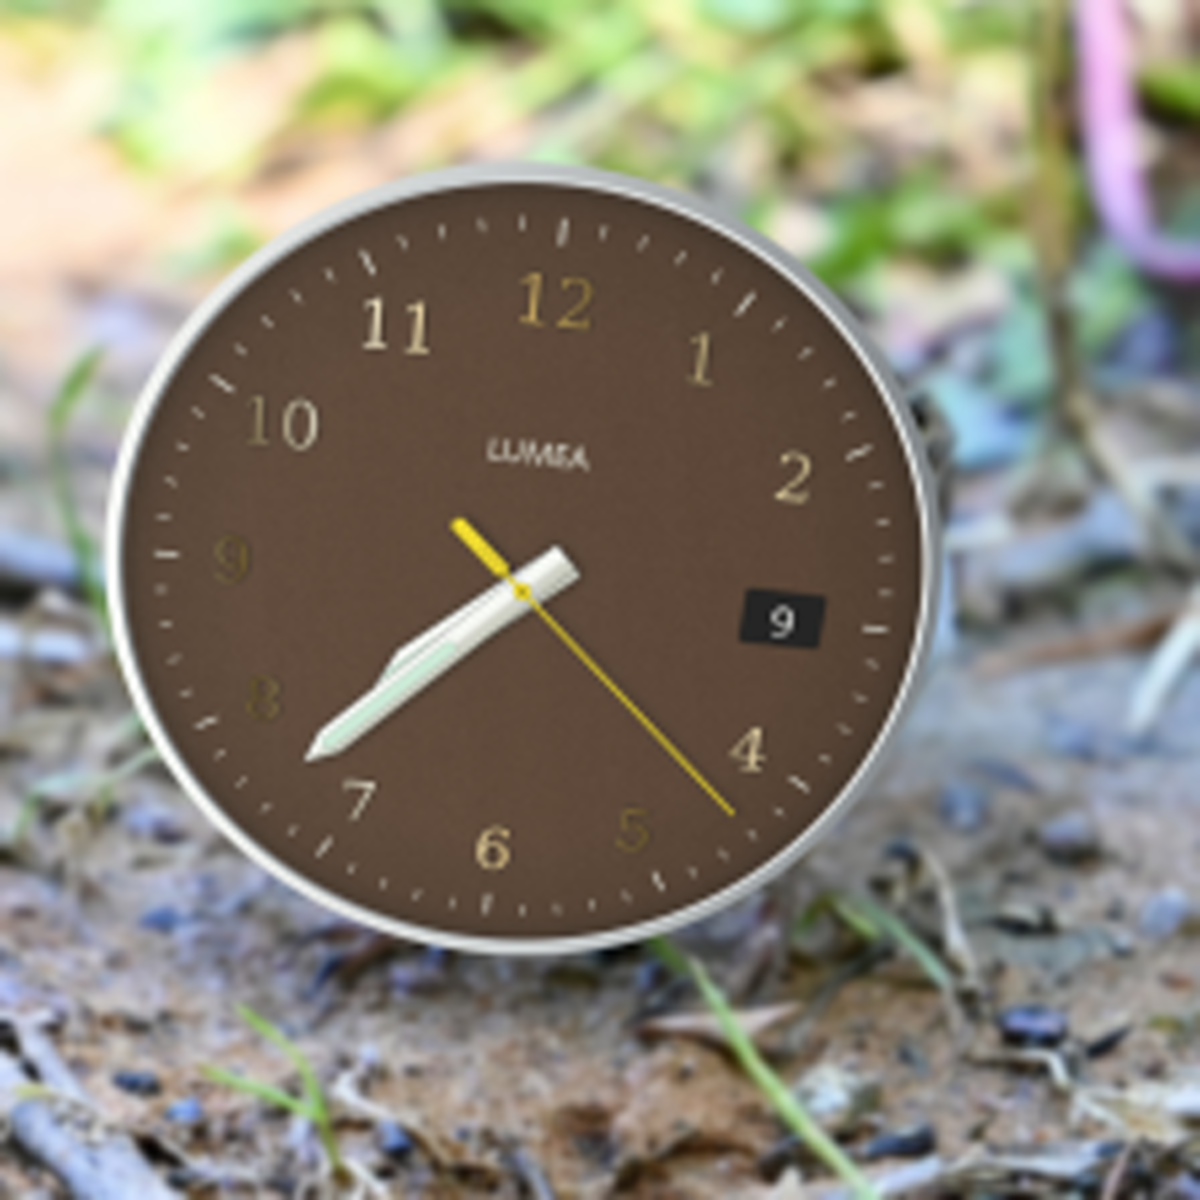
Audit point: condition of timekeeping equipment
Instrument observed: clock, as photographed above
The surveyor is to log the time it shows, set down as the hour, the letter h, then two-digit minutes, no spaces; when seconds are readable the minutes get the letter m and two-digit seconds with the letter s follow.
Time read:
7h37m22s
